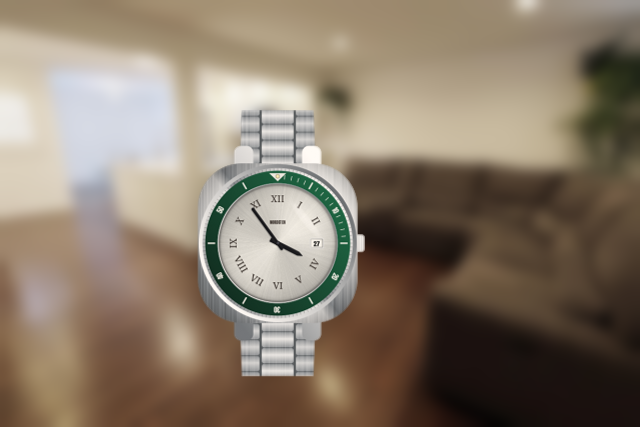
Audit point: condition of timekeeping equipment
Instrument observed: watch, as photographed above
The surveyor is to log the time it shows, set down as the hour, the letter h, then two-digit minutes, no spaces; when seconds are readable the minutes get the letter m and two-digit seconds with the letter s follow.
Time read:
3h54
